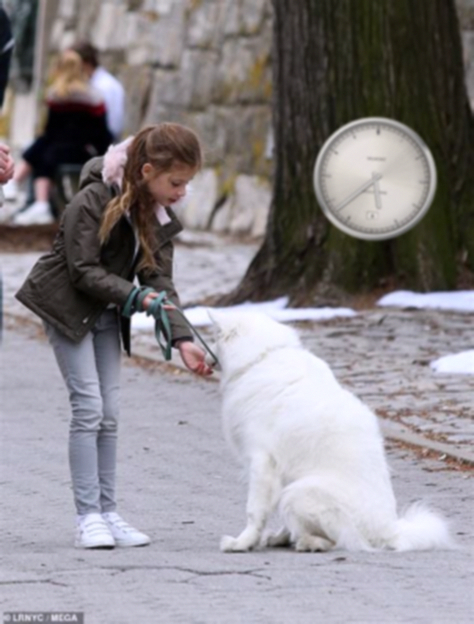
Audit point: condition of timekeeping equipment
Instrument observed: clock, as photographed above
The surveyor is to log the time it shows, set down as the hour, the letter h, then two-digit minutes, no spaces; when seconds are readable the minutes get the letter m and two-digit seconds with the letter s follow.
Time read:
5h38
